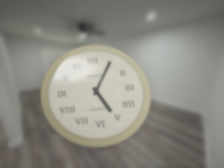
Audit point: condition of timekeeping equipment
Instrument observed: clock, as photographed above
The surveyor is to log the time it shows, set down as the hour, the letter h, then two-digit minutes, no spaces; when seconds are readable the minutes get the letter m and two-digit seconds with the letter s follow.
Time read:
5h05
